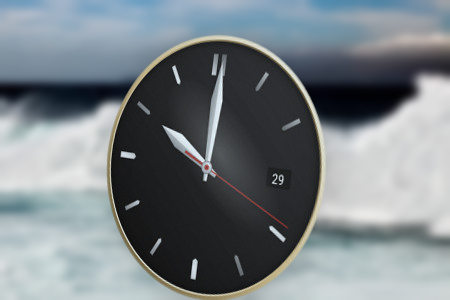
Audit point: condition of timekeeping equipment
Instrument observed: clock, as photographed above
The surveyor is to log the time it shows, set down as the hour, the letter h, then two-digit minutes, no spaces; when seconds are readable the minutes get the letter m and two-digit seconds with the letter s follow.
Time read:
10h00m19s
